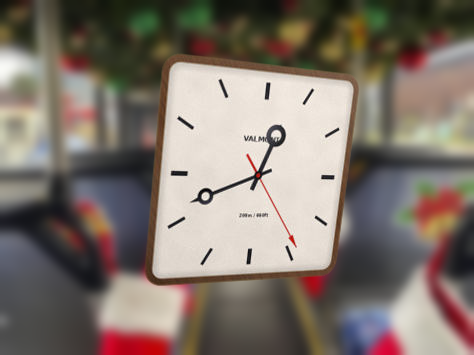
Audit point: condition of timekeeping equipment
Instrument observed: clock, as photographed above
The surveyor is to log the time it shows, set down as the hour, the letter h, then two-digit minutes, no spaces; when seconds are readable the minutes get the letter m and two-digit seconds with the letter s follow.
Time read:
12h41m24s
